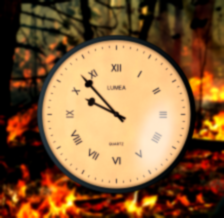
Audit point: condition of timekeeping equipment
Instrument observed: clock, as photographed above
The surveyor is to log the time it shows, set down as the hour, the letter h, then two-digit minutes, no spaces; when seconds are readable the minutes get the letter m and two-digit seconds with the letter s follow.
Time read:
9h53
